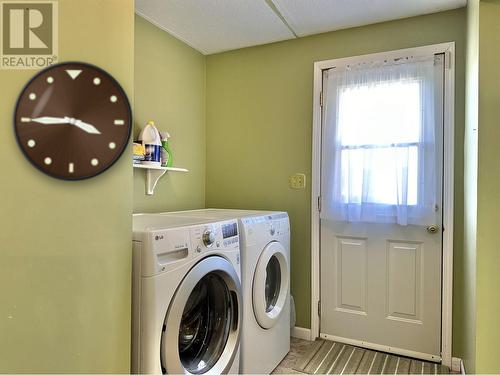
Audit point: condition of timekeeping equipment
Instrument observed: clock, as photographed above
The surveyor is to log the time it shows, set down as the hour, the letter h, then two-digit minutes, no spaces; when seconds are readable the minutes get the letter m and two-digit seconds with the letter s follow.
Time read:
3h45
